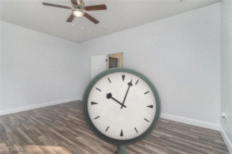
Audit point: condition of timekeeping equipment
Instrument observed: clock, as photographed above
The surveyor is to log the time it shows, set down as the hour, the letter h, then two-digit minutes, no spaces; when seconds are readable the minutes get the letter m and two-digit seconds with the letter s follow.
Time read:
10h03
